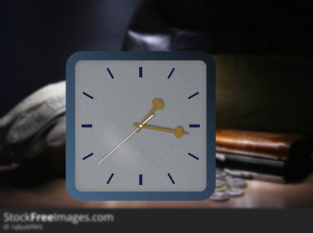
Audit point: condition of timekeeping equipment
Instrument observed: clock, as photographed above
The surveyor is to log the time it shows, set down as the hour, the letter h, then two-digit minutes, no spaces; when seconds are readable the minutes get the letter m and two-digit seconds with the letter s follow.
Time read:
1h16m38s
